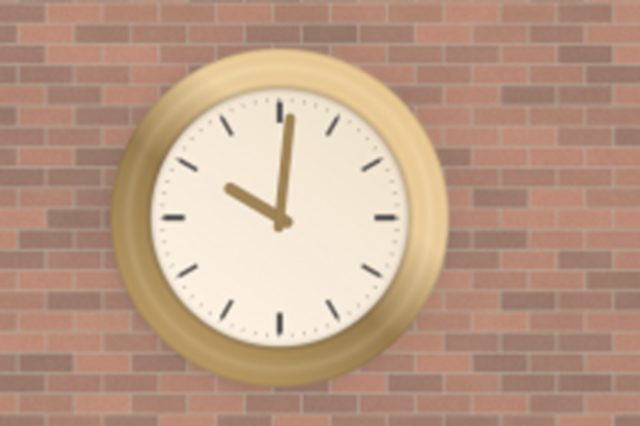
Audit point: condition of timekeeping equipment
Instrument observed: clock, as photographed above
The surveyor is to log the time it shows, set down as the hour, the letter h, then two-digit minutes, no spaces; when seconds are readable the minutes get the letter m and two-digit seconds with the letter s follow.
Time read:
10h01
